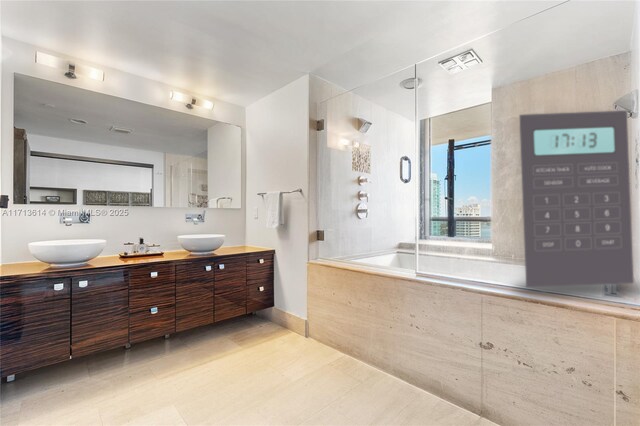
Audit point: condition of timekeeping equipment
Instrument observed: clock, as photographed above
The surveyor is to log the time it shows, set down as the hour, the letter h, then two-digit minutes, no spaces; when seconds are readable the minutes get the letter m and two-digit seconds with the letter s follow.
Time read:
17h13
